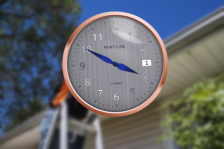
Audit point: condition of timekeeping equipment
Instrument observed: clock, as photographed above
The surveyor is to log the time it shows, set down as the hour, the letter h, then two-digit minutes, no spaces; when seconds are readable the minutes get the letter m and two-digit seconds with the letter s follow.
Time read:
3h50
